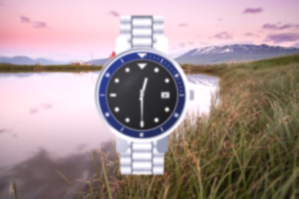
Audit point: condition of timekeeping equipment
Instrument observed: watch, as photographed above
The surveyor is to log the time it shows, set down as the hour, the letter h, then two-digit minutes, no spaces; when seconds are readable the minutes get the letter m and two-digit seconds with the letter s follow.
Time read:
12h30
